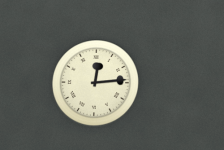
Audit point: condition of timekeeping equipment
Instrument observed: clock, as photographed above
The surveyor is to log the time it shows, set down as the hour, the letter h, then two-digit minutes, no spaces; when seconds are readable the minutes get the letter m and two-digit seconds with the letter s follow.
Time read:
12h14
